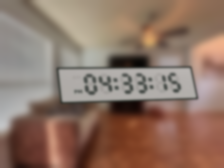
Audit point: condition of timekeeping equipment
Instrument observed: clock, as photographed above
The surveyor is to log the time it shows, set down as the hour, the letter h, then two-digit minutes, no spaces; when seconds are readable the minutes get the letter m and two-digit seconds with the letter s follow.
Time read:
4h33m15s
